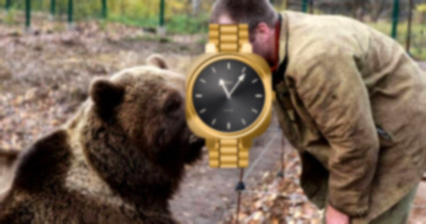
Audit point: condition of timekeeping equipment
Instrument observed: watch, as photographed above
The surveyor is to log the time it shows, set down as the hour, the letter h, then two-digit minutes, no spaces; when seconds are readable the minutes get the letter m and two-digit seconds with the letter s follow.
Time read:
11h06
